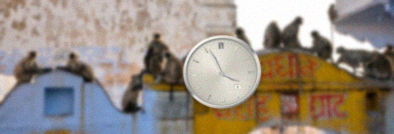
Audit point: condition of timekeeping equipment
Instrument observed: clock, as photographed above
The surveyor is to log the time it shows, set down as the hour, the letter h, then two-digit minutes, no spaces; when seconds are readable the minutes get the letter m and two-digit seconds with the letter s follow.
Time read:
3h56
